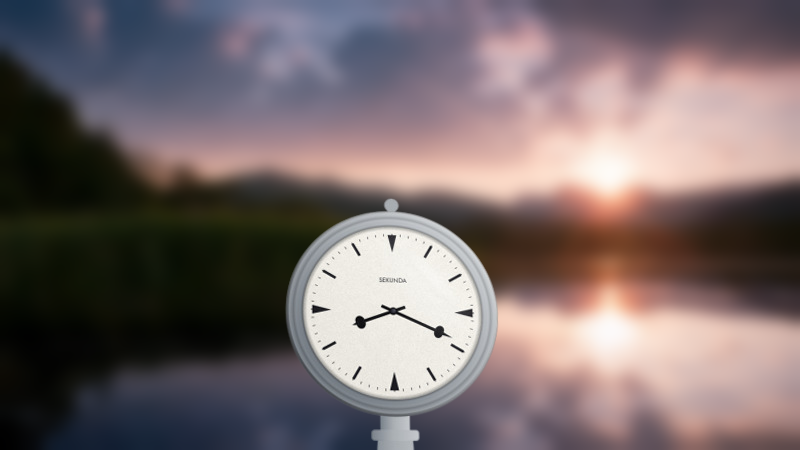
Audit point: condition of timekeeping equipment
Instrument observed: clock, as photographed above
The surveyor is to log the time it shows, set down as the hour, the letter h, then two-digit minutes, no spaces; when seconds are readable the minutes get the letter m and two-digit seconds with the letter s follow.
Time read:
8h19
